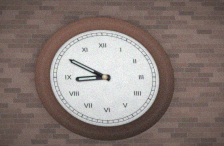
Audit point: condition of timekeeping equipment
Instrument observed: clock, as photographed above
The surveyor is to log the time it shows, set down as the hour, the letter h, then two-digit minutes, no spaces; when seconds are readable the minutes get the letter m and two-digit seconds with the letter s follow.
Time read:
8h50
